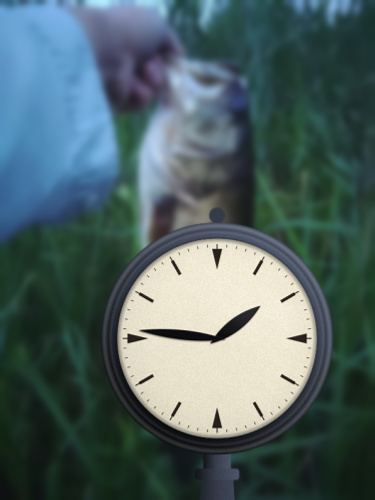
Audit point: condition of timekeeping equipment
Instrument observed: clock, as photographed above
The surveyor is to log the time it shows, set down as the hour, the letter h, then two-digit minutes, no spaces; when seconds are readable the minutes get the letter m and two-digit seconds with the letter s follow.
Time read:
1h46
